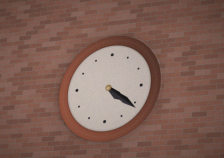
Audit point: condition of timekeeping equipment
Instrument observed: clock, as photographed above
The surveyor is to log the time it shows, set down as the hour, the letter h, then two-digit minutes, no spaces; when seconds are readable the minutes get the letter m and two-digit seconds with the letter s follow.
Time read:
4h21
